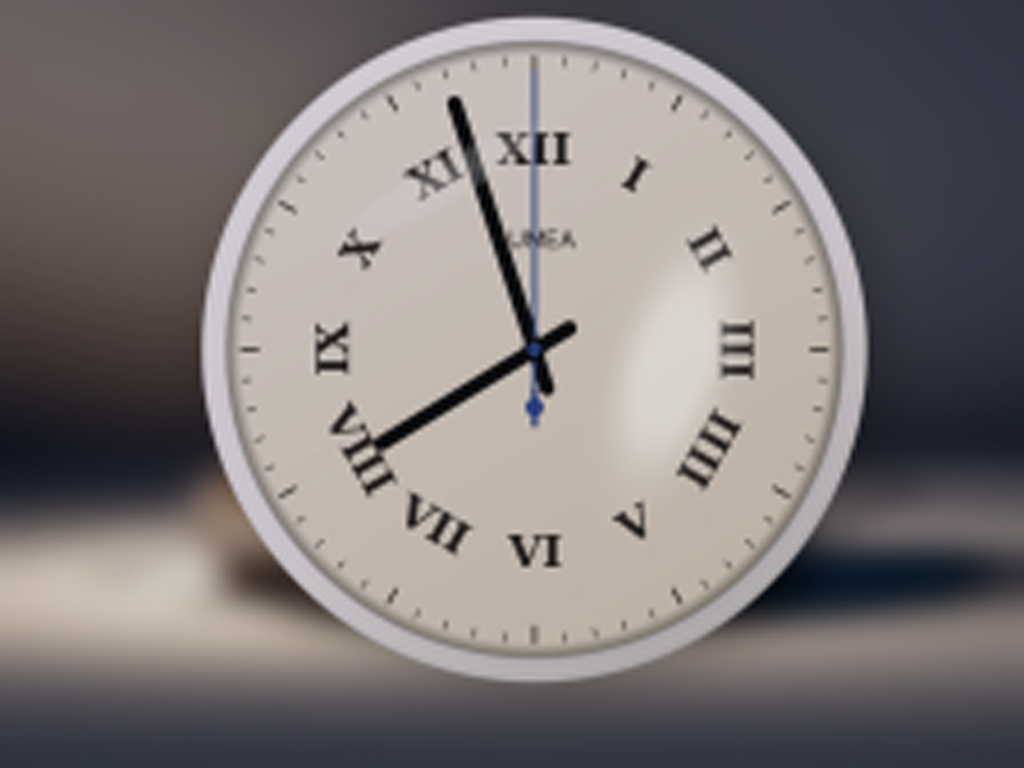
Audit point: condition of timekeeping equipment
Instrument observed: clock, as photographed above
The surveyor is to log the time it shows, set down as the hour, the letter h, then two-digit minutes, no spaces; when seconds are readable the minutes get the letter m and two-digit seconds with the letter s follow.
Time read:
7h57m00s
